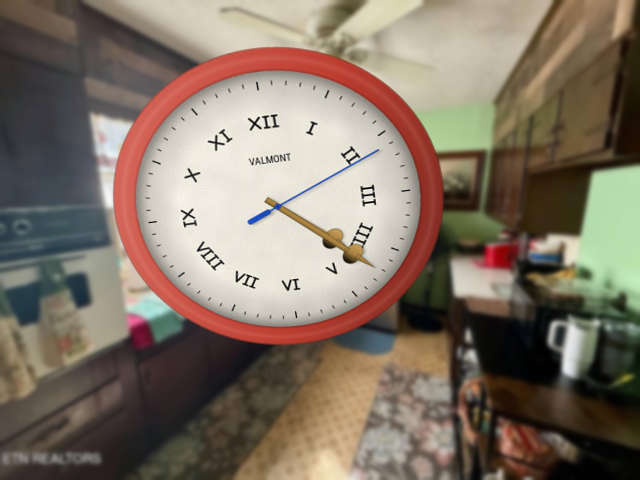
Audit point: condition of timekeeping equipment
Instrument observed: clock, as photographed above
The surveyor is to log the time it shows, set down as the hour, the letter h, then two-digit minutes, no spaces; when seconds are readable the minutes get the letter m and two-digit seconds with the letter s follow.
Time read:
4h22m11s
